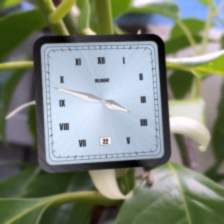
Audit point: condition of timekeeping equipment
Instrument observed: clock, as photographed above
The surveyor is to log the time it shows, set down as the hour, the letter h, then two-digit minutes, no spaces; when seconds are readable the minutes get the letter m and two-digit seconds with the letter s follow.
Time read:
3h48
